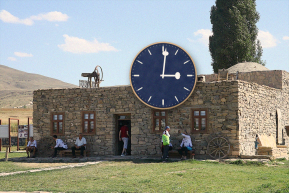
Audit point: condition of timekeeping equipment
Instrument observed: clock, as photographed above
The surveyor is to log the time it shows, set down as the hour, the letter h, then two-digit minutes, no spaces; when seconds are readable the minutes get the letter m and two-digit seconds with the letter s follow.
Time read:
3h01
